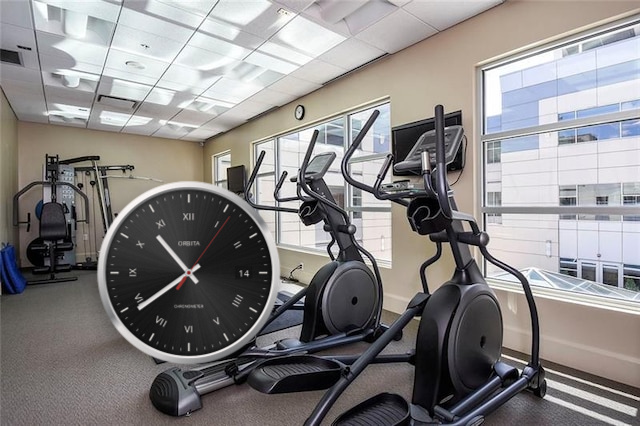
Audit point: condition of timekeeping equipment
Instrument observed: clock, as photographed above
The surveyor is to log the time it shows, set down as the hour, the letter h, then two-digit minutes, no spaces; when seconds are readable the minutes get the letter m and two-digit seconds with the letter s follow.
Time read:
10h39m06s
